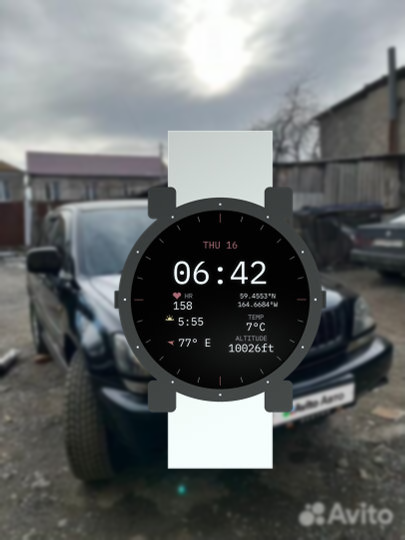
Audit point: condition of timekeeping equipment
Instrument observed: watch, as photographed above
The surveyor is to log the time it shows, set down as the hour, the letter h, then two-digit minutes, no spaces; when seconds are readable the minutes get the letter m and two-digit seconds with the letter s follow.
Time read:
6h42
